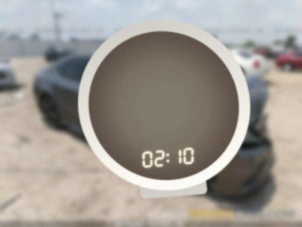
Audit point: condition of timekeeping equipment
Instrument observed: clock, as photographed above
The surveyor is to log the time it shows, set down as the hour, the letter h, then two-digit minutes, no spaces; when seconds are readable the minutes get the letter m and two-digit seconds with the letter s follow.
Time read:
2h10
